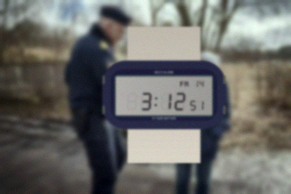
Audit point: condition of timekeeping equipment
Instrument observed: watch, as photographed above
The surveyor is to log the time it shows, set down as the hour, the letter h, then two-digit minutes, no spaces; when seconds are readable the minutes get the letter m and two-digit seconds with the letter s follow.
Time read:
3h12
